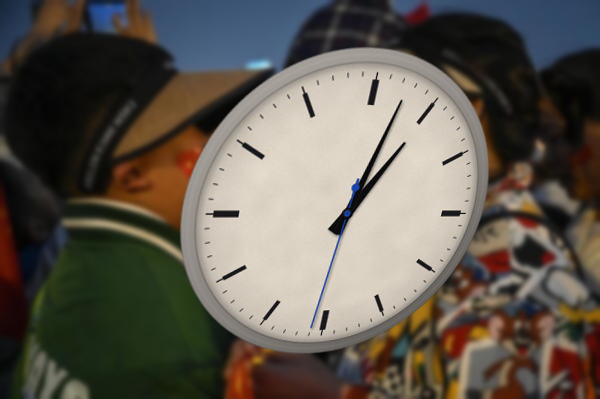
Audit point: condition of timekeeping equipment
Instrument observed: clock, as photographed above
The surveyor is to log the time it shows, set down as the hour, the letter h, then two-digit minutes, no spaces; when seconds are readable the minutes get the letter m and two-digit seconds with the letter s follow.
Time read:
1h02m31s
